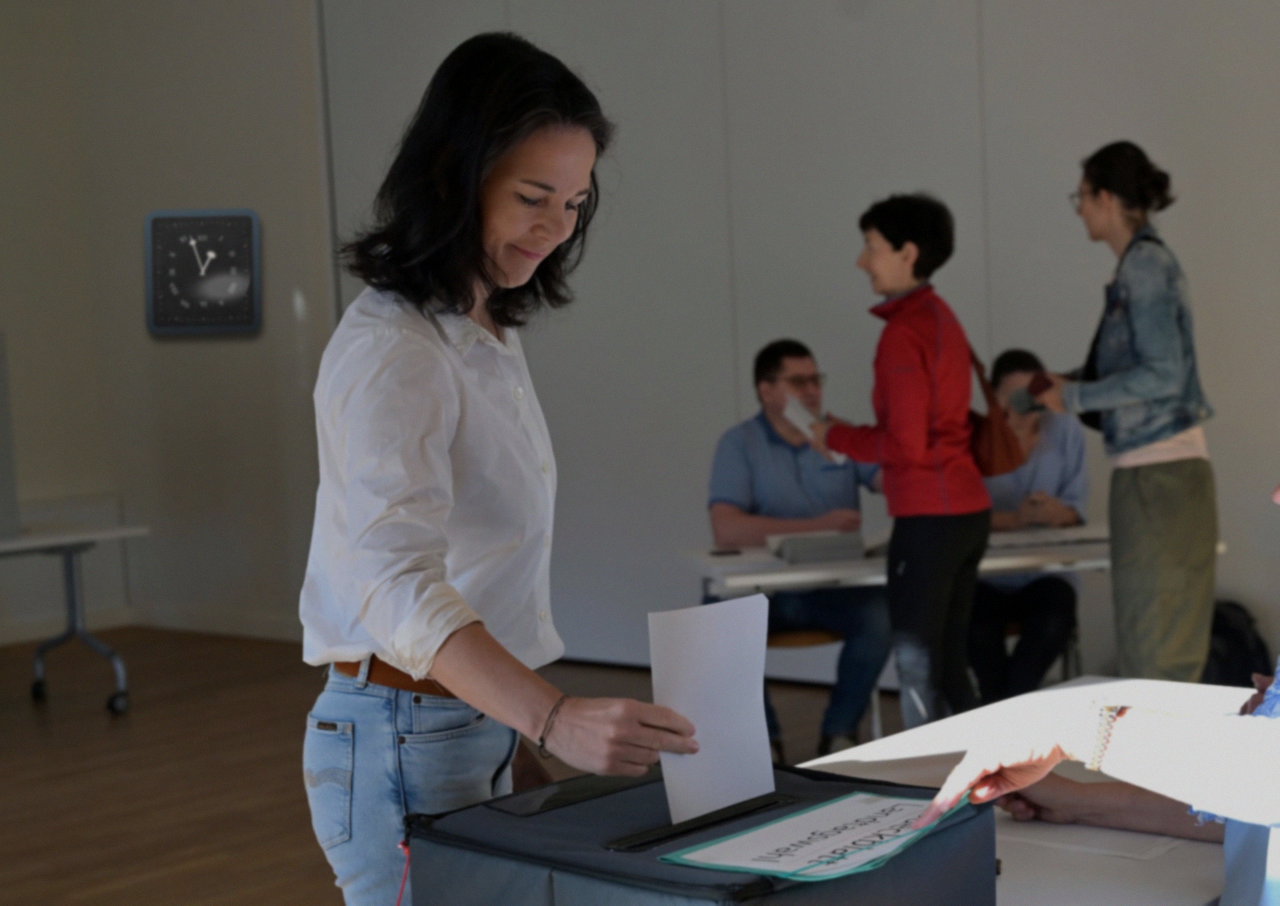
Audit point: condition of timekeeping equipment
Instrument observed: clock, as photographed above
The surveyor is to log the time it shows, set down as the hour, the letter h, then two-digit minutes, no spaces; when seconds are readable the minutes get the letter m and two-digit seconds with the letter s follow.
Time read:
12h57
